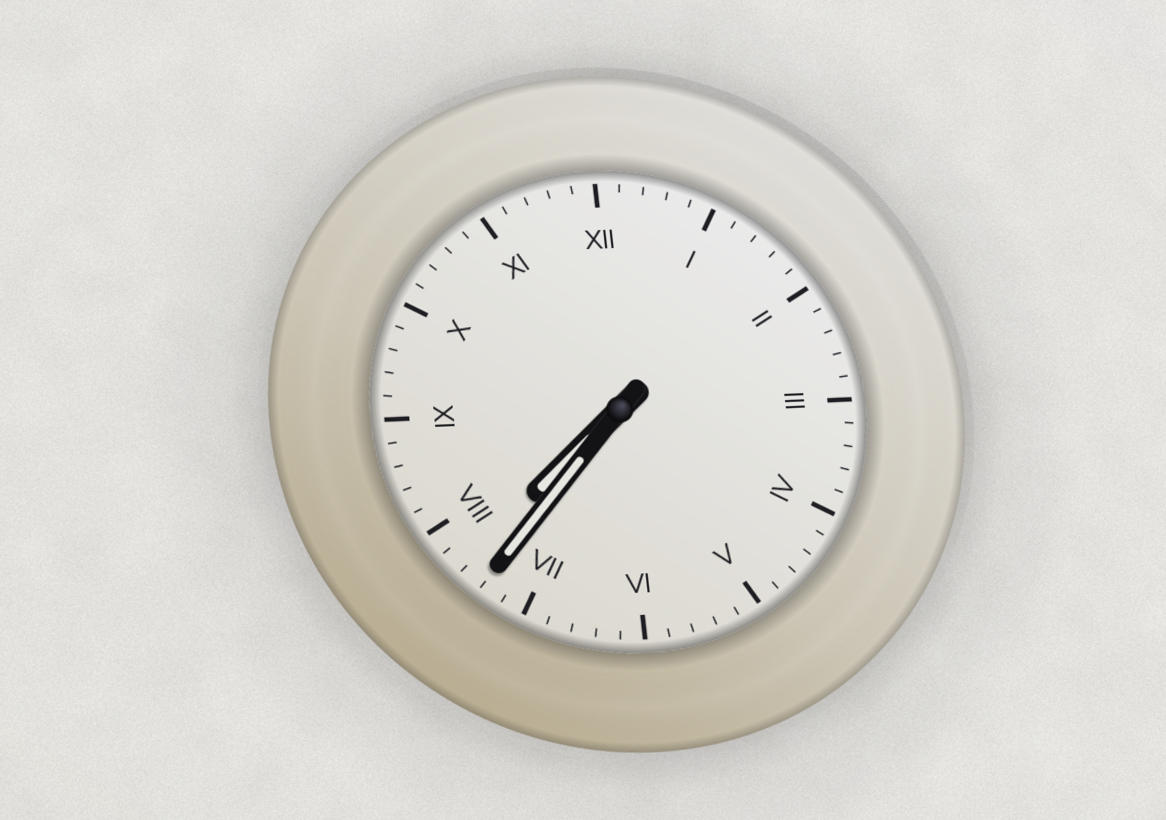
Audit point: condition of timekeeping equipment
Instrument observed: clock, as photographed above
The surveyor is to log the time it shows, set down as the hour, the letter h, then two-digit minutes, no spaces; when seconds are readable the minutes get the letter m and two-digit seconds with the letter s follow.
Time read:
7h37
